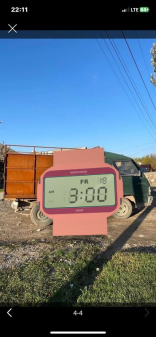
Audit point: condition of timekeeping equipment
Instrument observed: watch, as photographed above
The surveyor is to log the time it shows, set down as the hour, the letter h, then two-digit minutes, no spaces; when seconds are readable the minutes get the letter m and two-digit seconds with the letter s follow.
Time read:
3h00
